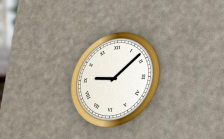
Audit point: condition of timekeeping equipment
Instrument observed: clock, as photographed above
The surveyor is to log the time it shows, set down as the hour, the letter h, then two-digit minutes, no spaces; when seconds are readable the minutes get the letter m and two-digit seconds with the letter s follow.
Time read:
9h08
